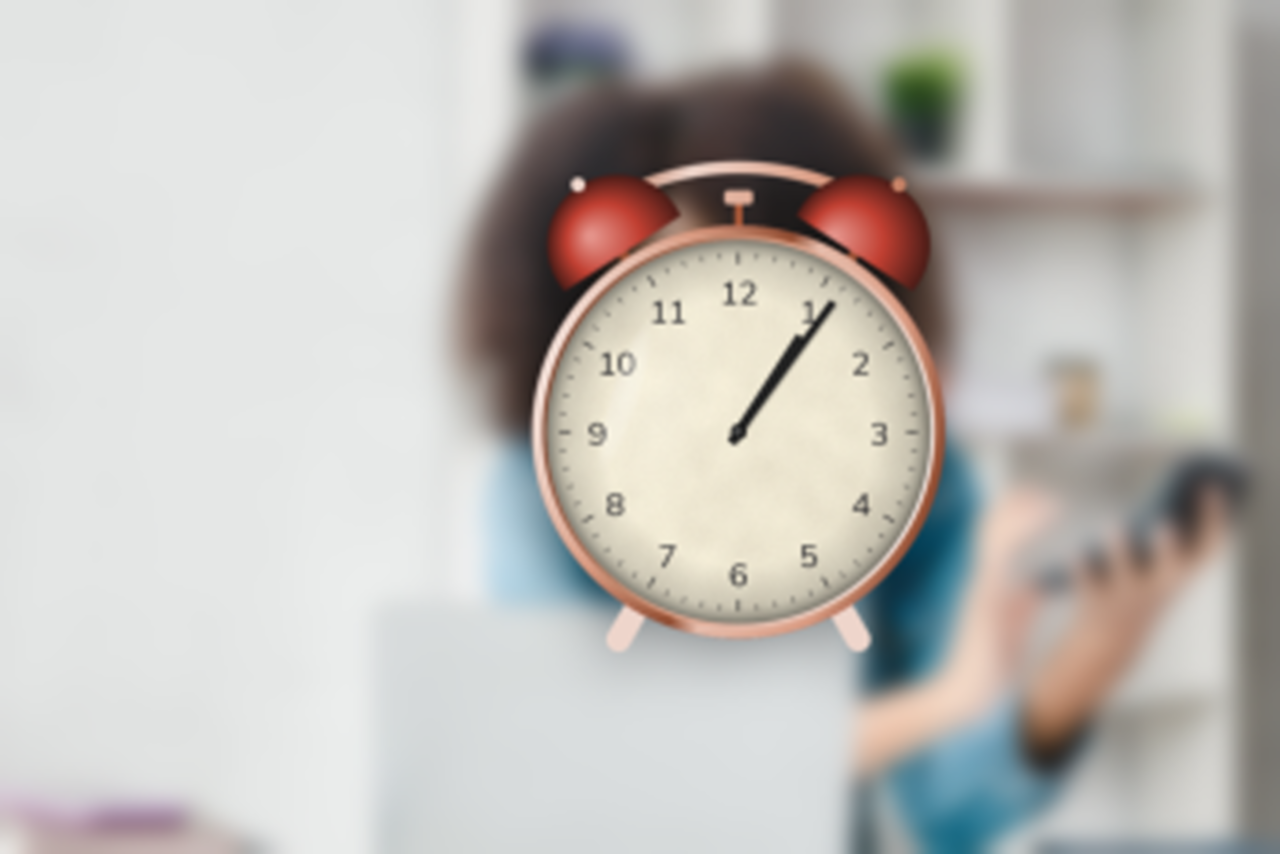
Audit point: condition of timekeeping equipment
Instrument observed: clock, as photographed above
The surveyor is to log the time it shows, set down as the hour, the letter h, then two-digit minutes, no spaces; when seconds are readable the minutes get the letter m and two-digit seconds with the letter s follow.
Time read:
1h06
